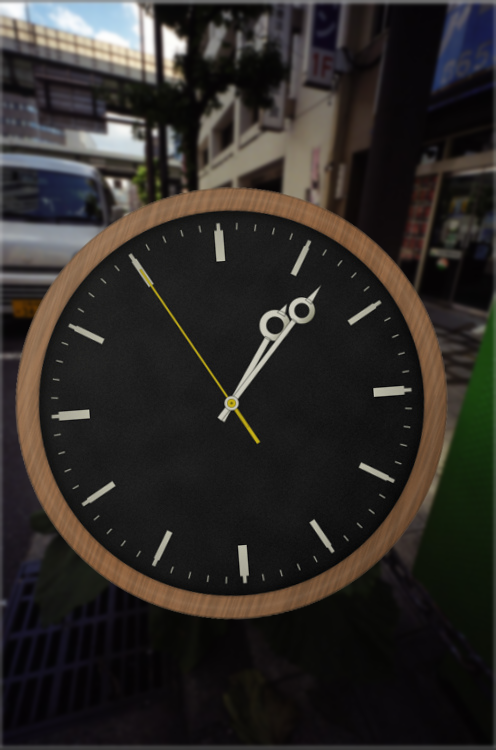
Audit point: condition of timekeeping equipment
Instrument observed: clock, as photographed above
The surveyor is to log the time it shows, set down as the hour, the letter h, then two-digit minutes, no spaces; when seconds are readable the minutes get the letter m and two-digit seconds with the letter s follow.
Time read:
1h06m55s
